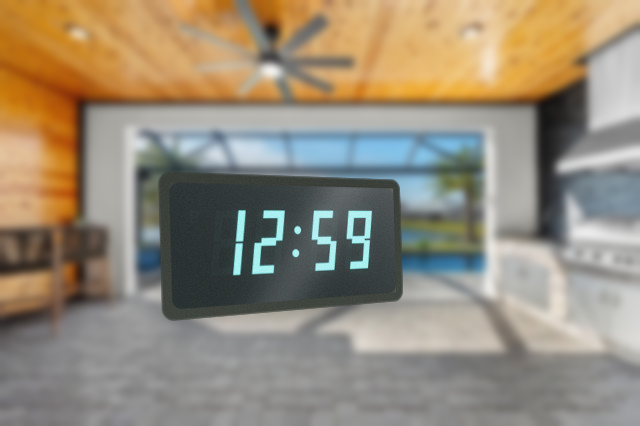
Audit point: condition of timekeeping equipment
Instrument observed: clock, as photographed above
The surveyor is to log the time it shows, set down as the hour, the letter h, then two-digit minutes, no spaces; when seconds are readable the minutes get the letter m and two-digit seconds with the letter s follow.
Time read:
12h59
